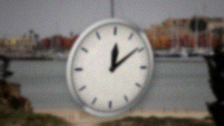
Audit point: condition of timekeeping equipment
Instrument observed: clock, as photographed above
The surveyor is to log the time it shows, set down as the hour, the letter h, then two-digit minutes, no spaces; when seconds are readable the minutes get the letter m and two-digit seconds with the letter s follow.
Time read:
12h09
